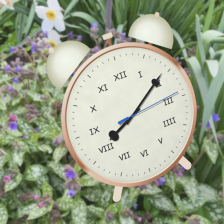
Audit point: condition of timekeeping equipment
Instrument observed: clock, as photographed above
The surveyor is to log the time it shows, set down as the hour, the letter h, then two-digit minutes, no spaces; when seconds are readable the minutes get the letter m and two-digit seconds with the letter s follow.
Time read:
8h09m14s
